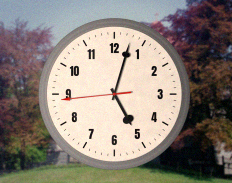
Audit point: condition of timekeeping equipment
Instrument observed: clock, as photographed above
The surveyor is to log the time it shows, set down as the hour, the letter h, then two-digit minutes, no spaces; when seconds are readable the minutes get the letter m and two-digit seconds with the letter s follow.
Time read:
5h02m44s
